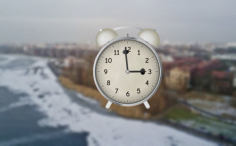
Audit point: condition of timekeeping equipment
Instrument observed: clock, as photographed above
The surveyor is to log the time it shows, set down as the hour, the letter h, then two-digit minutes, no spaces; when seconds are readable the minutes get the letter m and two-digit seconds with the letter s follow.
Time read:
2h59
